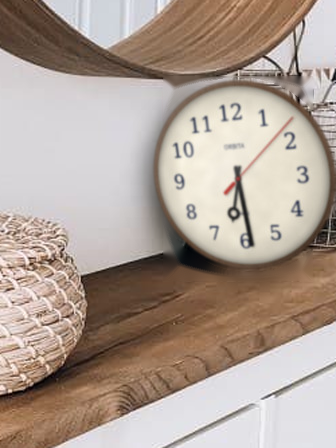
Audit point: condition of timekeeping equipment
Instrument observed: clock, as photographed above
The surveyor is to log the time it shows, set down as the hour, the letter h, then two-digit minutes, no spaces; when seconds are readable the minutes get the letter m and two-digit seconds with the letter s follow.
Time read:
6h29m08s
